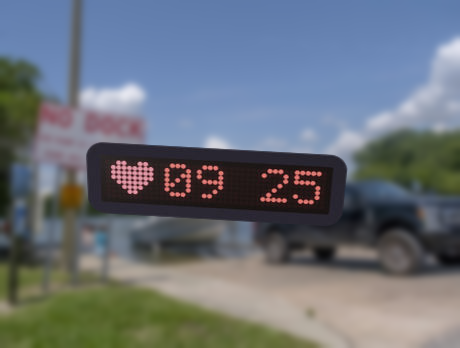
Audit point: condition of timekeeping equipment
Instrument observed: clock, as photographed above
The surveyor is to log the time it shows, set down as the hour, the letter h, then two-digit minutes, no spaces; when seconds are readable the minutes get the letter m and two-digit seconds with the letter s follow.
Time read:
9h25
